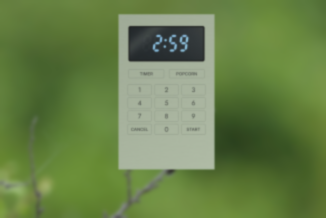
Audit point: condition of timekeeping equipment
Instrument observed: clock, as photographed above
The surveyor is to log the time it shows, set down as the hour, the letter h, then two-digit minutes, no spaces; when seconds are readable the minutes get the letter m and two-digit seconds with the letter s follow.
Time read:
2h59
